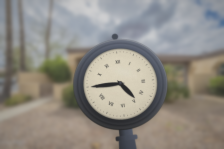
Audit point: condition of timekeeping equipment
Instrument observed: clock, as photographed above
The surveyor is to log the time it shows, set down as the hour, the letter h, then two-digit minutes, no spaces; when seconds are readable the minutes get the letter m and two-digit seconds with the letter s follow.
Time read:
4h45
